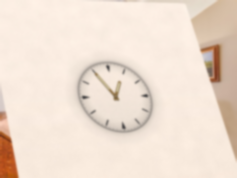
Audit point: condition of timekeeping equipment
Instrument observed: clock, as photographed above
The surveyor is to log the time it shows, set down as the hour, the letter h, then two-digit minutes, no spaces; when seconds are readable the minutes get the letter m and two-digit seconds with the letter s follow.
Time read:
12h55
